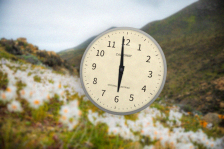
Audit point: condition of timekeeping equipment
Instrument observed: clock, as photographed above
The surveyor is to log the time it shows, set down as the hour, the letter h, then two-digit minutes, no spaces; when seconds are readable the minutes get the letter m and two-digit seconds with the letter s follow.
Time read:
5h59
